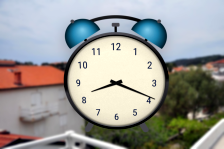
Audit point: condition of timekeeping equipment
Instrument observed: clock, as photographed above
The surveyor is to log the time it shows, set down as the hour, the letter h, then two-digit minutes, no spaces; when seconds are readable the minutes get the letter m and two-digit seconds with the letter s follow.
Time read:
8h19
